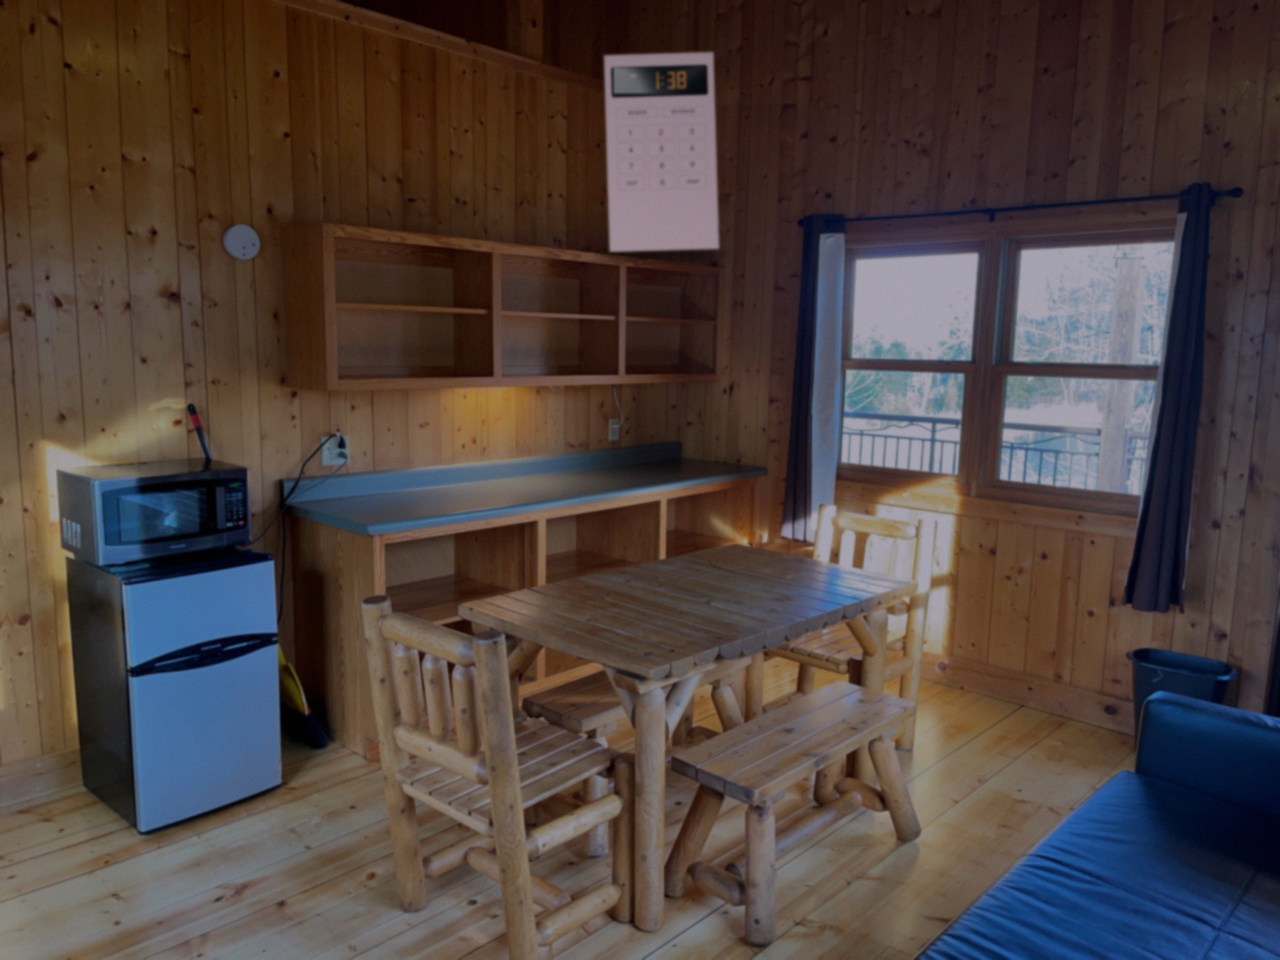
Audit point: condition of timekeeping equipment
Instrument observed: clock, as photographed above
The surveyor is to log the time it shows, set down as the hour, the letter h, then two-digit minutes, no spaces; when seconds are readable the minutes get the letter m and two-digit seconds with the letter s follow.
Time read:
1h38
